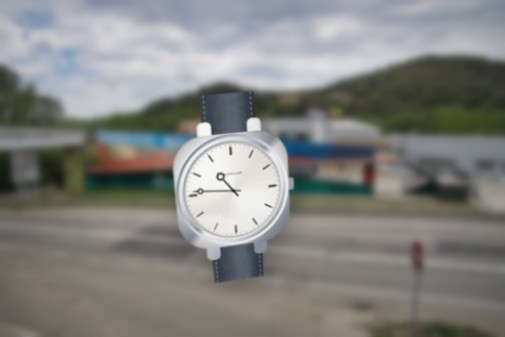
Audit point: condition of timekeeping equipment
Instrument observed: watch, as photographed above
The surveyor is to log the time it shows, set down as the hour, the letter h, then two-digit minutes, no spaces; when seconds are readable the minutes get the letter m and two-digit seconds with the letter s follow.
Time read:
10h46
